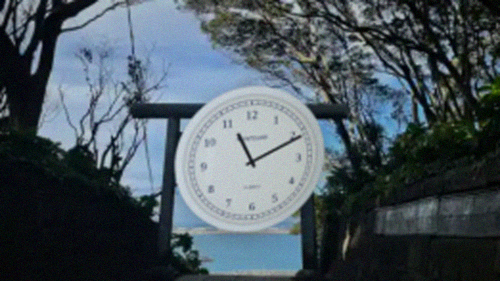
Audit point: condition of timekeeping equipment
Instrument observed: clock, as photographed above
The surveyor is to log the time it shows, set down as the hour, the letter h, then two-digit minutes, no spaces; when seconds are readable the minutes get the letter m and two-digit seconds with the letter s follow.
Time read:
11h11
